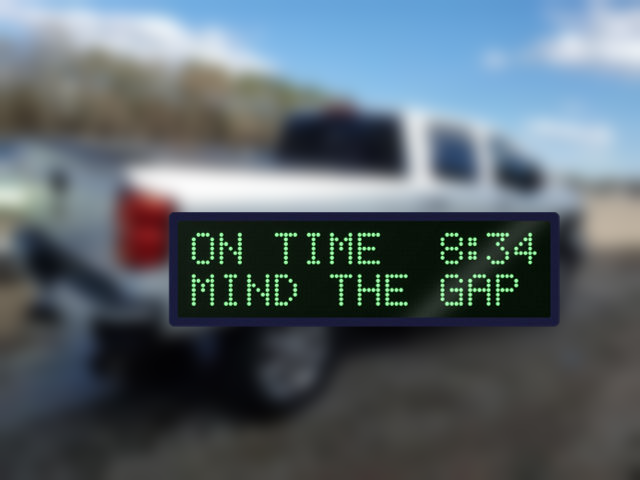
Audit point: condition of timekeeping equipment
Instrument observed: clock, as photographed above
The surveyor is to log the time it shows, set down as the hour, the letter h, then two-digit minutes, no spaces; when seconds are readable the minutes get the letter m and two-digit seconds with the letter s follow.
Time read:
8h34
